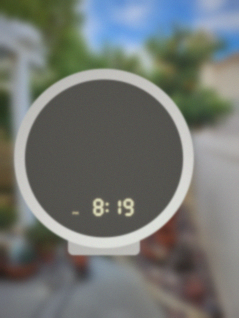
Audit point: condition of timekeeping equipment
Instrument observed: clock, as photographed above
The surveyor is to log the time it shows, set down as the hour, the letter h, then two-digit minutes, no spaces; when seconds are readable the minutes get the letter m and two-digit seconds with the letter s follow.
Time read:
8h19
